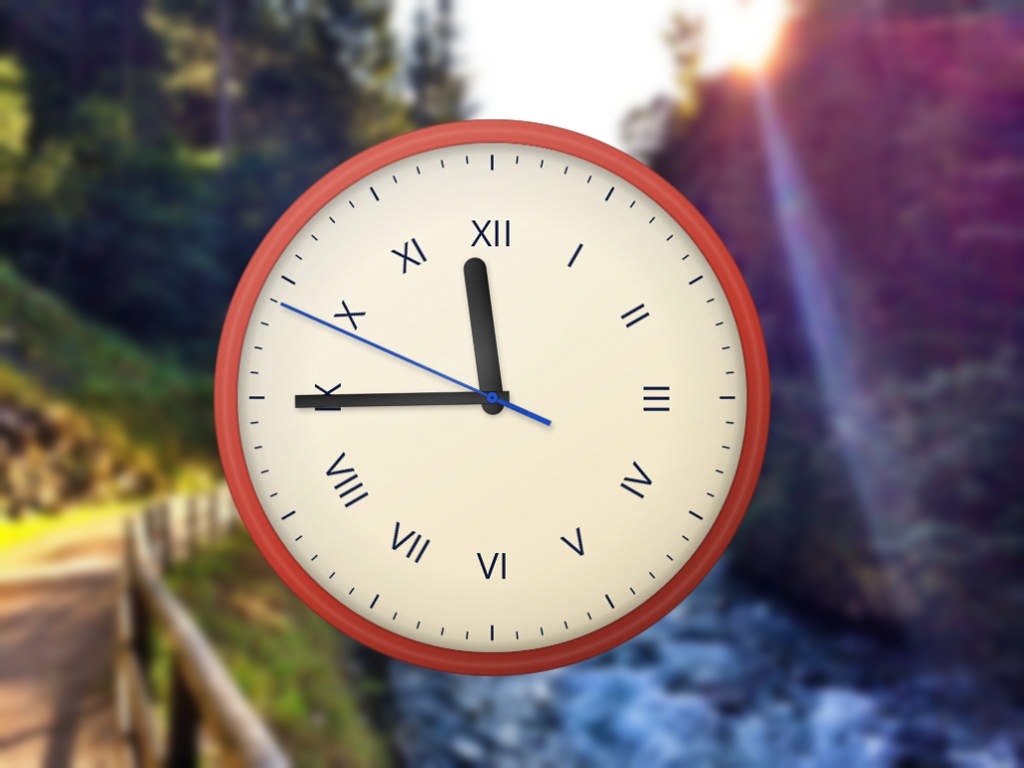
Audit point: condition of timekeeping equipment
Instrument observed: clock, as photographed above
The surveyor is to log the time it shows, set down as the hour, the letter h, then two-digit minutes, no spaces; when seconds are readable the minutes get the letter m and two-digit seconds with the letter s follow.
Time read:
11h44m49s
